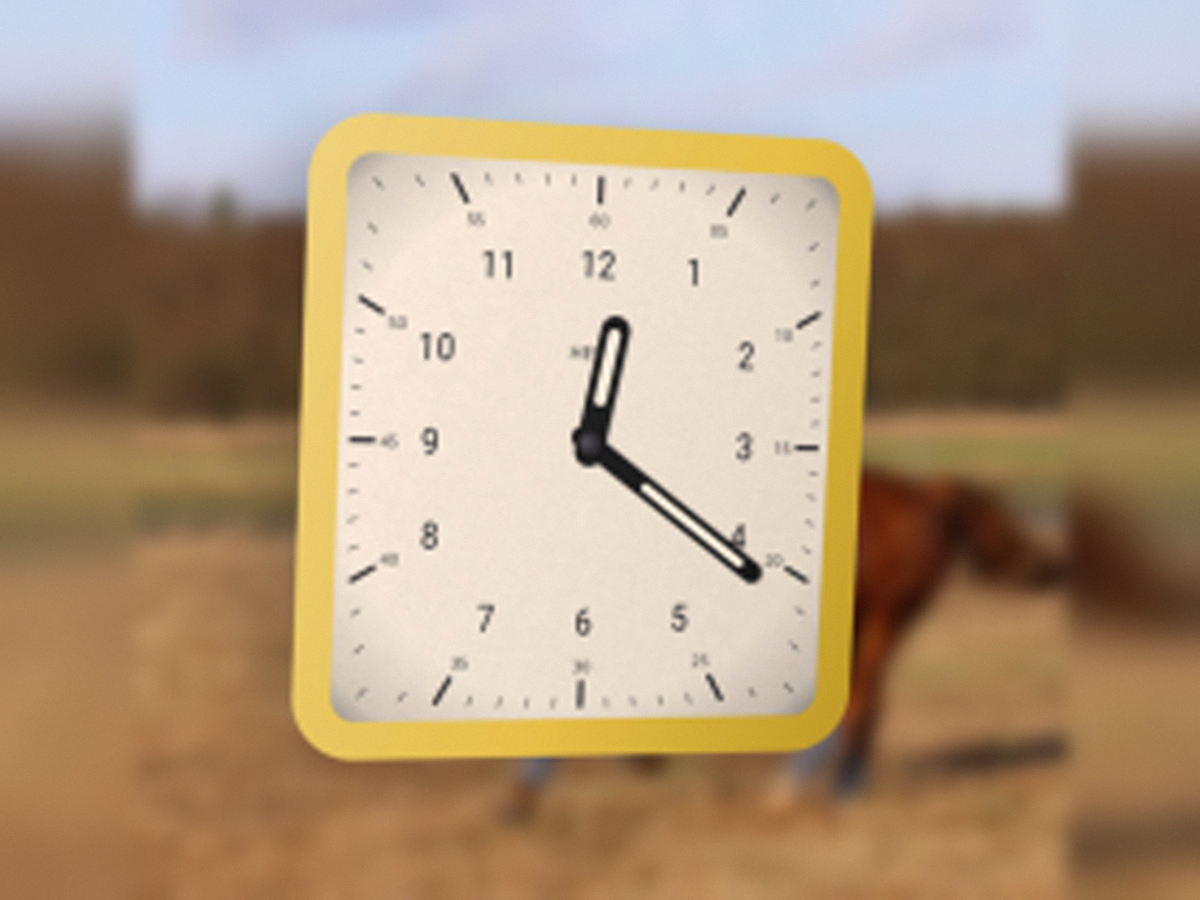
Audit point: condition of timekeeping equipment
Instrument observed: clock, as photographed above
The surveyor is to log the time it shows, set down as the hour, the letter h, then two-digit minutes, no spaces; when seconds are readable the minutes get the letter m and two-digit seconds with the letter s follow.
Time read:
12h21
